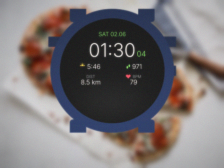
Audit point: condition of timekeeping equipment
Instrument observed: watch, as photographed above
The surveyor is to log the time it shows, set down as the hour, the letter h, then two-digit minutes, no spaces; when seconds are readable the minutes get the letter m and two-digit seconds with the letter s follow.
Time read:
1h30
